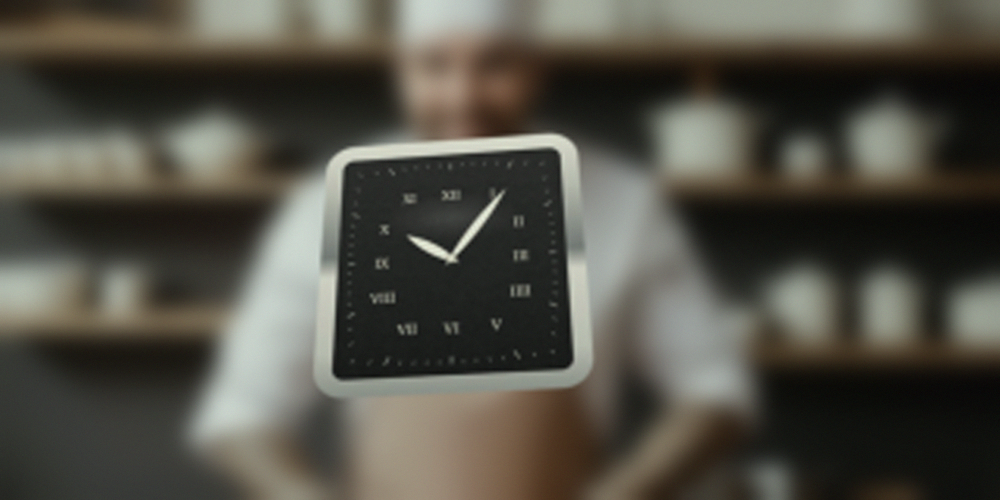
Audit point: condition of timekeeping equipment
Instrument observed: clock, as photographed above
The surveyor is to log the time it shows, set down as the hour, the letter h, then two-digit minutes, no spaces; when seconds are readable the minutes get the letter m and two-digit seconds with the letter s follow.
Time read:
10h06
